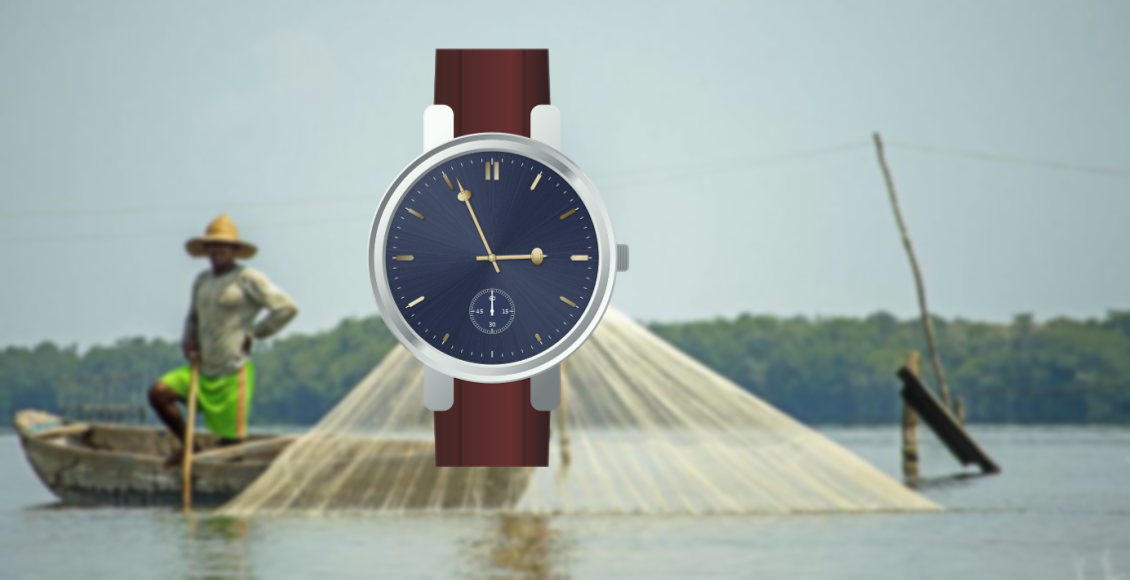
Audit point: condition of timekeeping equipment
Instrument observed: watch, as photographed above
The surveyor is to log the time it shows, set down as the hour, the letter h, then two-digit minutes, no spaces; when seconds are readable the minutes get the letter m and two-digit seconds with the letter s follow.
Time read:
2h56
